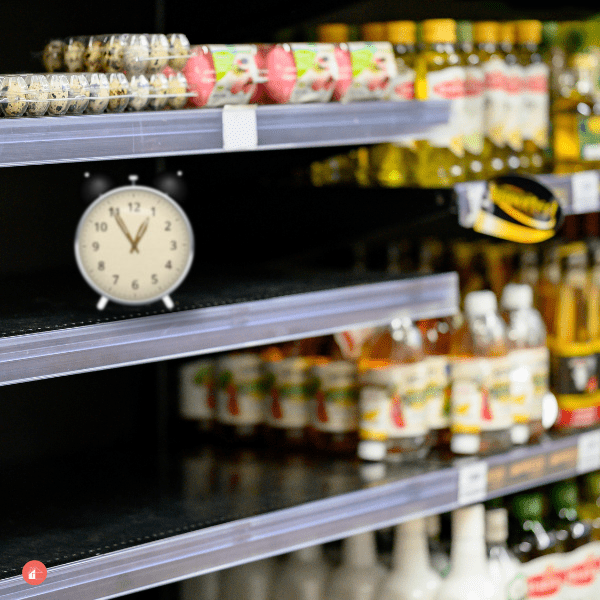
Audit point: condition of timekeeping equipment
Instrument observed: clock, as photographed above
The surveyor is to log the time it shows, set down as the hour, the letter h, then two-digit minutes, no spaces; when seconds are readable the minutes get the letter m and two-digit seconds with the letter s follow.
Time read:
12h55
